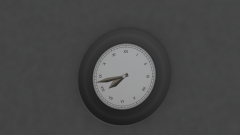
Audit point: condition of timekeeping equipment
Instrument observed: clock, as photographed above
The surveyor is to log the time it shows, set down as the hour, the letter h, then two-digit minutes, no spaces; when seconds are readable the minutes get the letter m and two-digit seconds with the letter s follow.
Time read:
7h43
